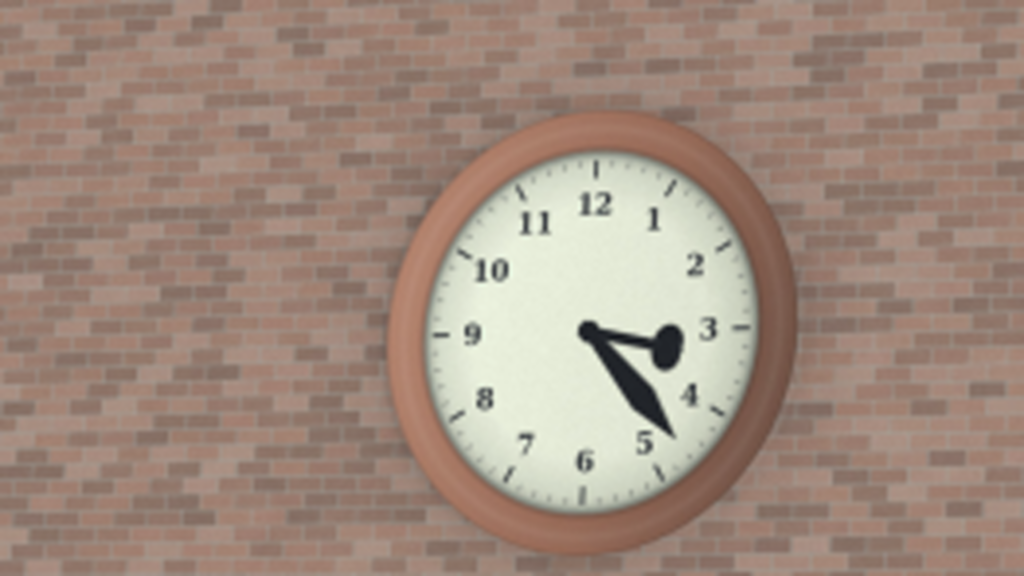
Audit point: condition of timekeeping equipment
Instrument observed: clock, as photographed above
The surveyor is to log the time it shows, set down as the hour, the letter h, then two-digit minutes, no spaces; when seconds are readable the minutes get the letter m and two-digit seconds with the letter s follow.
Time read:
3h23
